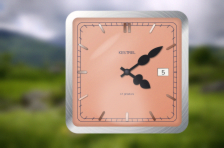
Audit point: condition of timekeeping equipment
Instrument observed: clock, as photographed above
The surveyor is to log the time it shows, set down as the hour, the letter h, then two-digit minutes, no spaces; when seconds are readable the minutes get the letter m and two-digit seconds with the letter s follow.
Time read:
4h09
